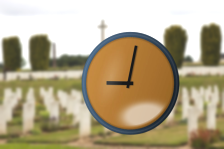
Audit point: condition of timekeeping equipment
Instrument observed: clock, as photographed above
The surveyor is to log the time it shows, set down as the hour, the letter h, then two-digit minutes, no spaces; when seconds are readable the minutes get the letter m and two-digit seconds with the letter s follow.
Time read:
9h02
